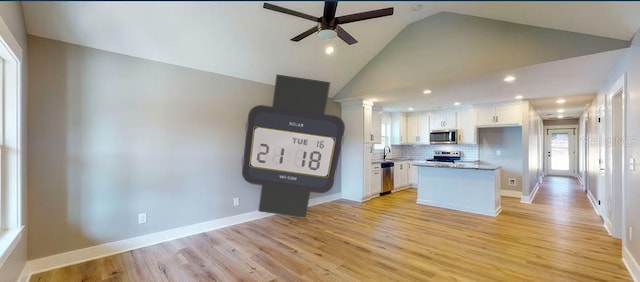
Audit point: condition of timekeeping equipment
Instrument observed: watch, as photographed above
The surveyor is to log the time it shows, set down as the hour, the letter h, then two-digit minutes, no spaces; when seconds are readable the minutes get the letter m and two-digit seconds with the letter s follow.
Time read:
21h18
